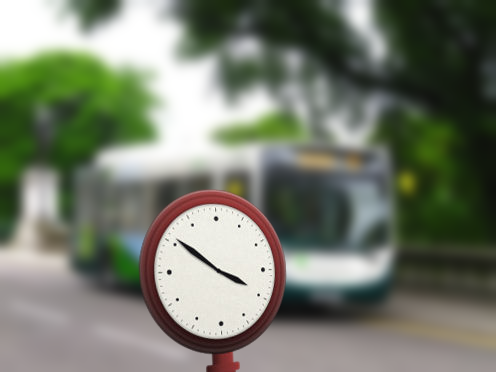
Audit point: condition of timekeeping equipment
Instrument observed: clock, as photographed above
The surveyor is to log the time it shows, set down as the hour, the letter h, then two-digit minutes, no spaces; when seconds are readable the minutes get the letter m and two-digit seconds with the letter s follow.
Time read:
3h51
